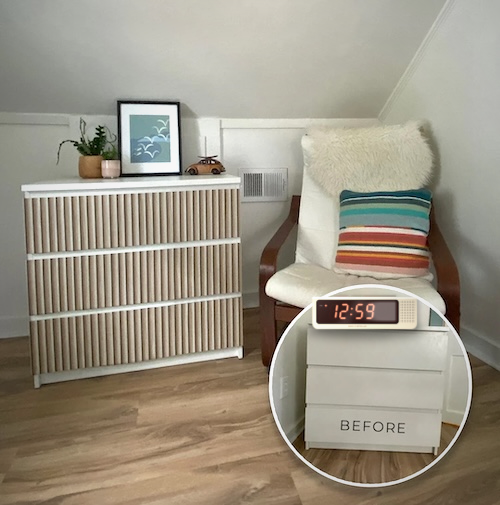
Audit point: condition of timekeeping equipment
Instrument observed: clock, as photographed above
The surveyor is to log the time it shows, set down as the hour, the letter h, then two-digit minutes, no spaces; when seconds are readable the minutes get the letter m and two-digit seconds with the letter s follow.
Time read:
12h59
